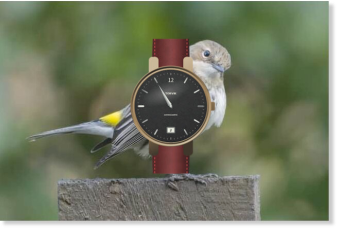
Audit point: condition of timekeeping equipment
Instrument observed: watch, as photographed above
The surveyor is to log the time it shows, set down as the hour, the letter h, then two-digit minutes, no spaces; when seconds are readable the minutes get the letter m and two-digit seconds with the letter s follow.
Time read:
10h55
